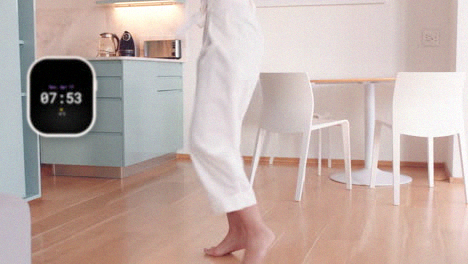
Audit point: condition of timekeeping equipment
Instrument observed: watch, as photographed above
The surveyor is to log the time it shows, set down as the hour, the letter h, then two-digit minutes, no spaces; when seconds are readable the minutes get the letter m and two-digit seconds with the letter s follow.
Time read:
7h53
